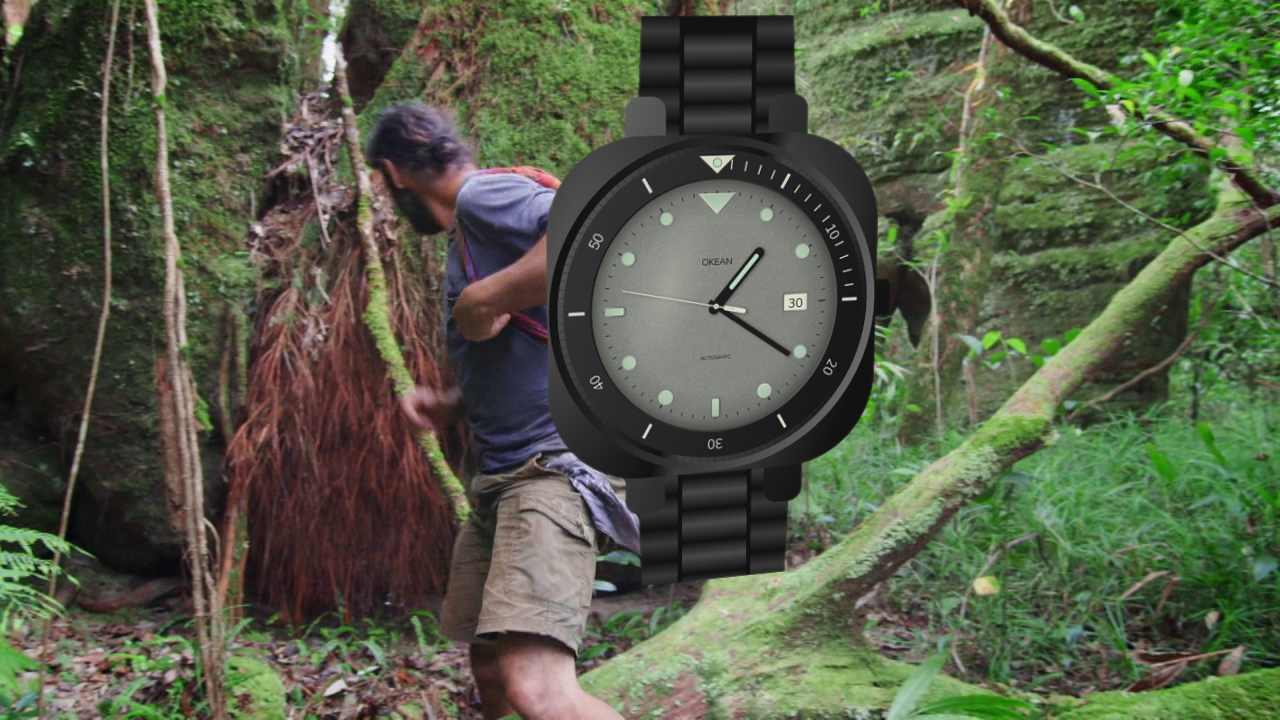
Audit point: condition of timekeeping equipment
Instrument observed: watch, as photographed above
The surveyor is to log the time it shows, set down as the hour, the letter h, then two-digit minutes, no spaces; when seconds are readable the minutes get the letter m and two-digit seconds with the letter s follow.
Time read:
1h20m47s
